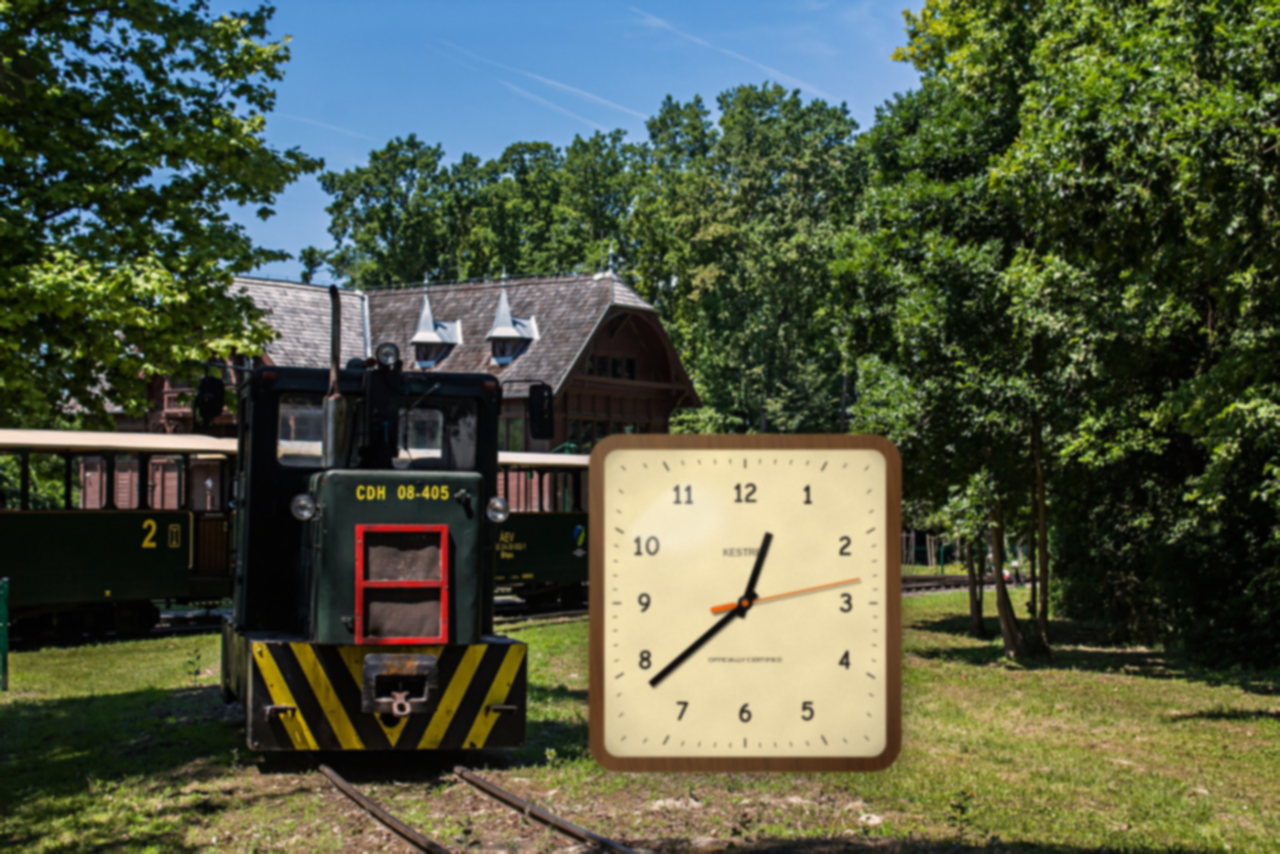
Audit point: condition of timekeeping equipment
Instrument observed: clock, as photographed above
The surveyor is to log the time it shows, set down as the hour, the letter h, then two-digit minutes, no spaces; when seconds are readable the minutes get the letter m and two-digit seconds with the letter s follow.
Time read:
12h38m13s
